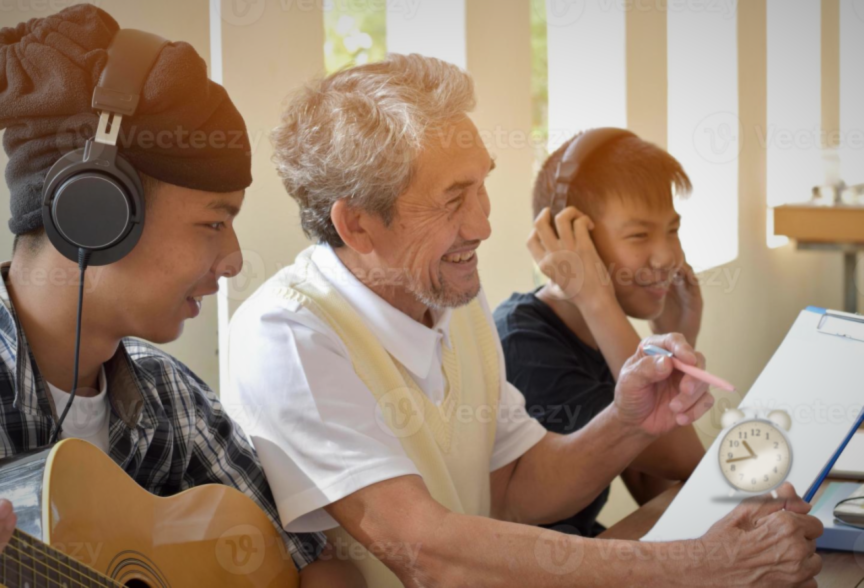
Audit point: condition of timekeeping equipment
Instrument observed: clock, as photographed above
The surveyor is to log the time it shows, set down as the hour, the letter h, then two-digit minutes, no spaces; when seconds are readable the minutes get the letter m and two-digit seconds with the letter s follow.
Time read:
10h43
